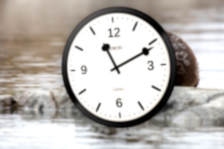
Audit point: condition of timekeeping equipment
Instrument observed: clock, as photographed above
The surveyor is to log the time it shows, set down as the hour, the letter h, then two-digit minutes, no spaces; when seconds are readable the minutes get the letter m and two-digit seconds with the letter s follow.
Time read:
11h11
